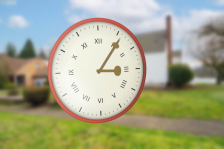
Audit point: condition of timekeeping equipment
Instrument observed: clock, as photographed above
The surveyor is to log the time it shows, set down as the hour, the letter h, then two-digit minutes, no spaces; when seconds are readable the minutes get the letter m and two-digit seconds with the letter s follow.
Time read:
3h06
